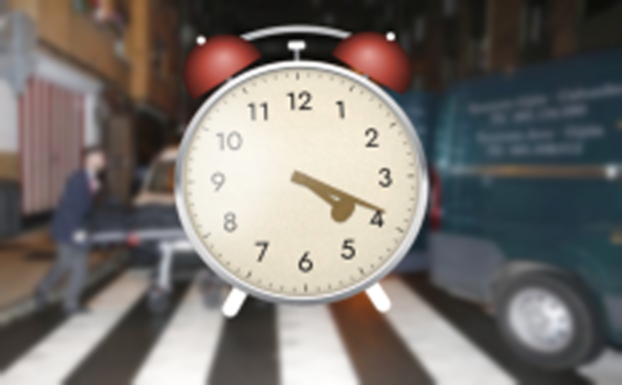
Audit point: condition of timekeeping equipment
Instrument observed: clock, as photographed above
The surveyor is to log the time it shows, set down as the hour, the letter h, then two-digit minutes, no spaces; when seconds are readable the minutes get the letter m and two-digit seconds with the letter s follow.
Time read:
4h19
